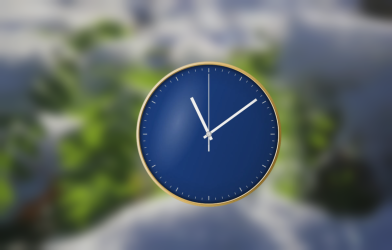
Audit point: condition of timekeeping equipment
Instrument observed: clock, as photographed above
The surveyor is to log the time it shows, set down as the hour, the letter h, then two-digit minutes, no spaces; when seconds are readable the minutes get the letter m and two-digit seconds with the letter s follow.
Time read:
11h09m00s
